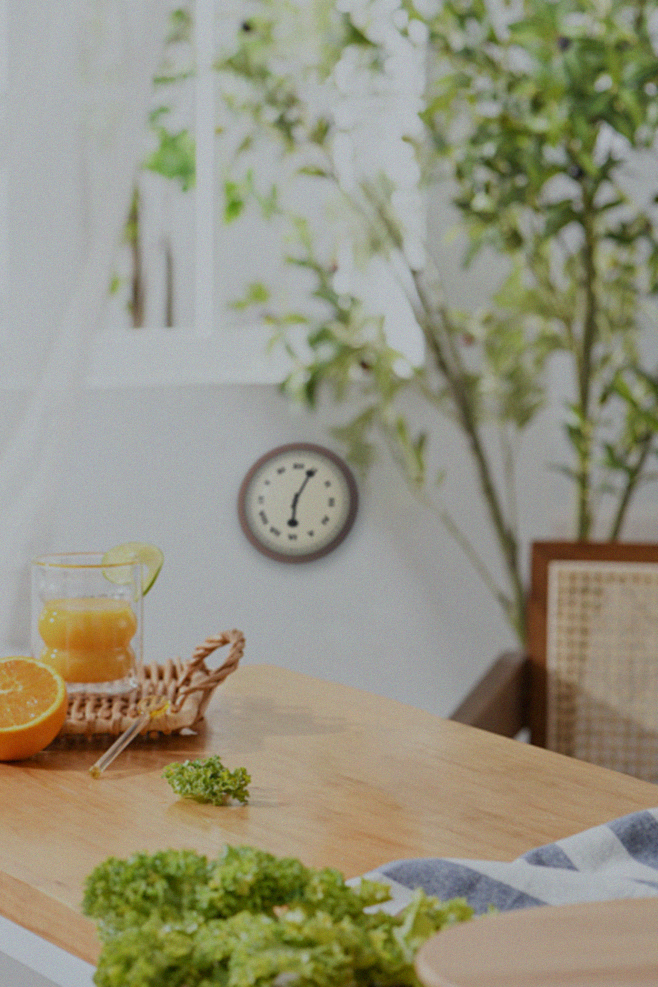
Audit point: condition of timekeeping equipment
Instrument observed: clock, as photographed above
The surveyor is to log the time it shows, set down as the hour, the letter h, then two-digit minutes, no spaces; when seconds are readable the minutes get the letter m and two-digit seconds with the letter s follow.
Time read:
6h04
